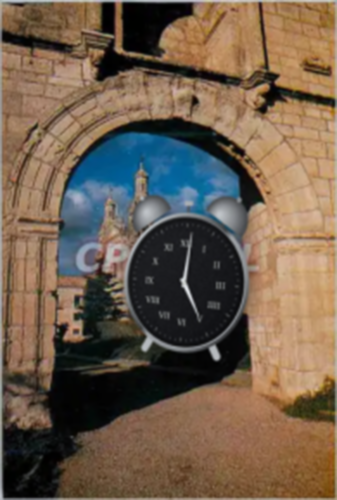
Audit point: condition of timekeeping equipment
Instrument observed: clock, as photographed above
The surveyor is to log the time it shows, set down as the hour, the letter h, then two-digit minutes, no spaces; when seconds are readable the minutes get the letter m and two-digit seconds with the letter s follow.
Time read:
5h01
